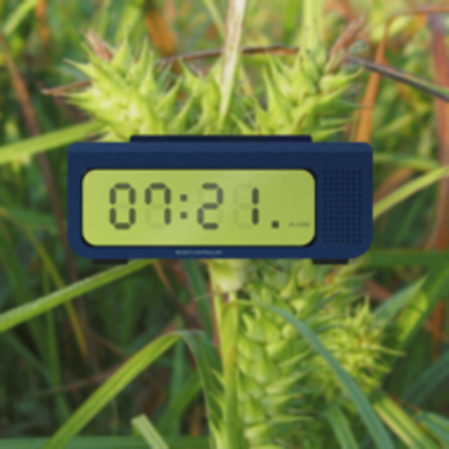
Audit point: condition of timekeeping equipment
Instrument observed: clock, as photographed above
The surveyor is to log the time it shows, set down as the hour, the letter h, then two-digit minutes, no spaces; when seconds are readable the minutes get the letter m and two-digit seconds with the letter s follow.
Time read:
7h21
